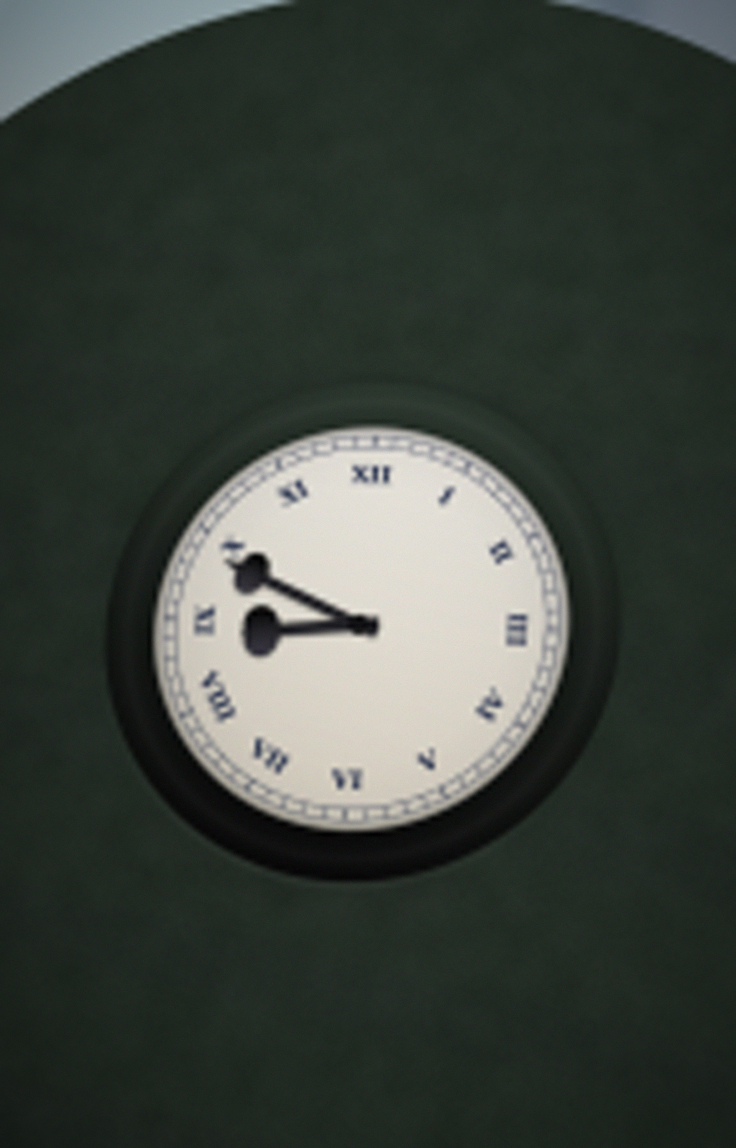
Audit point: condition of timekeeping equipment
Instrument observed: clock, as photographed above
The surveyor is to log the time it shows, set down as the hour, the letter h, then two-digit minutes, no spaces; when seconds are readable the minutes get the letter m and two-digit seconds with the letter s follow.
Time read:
8h49
